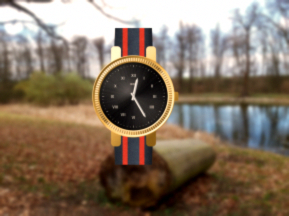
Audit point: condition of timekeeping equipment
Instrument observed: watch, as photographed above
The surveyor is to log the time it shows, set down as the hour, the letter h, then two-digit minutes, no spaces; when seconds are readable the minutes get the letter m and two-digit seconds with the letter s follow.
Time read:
12h25
